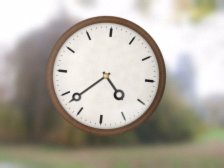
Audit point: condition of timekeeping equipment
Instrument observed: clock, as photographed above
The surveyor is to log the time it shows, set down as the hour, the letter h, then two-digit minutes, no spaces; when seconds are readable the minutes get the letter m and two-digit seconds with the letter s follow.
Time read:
4h38
